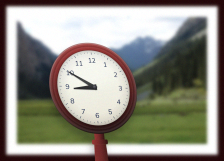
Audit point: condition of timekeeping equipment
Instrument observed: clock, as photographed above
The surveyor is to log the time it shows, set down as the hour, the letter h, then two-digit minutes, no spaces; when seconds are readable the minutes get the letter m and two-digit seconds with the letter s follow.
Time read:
8h50
